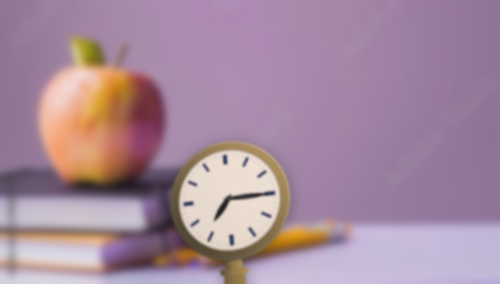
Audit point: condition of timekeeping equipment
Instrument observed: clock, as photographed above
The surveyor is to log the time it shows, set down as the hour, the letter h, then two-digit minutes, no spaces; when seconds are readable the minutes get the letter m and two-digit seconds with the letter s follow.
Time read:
7h15
